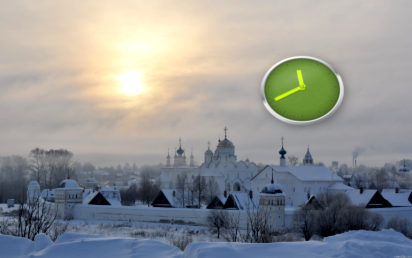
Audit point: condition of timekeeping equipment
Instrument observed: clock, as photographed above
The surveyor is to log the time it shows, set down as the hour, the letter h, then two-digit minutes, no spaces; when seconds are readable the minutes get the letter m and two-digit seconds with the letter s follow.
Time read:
11h40
